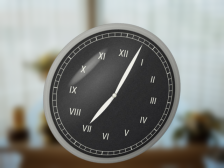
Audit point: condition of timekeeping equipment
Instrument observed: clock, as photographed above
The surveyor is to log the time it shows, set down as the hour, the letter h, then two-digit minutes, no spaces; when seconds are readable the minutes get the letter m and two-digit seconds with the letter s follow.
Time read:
7h03
